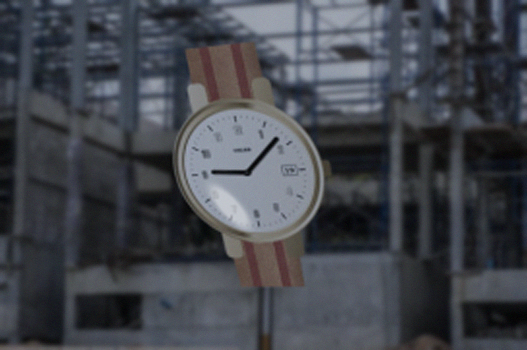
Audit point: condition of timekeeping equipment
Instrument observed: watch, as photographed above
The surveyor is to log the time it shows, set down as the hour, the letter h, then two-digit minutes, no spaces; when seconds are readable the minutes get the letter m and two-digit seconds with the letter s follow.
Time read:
9h08
